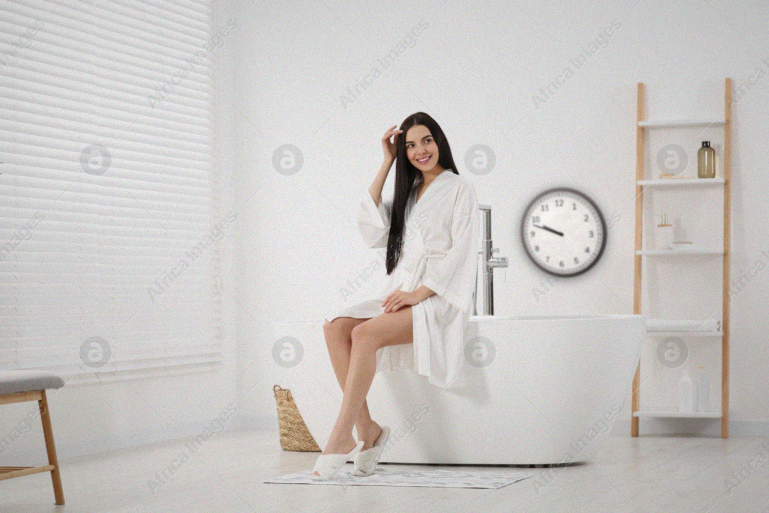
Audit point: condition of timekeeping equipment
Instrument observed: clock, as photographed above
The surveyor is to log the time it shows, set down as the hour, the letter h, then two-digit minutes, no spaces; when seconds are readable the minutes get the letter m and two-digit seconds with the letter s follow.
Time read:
9h48
